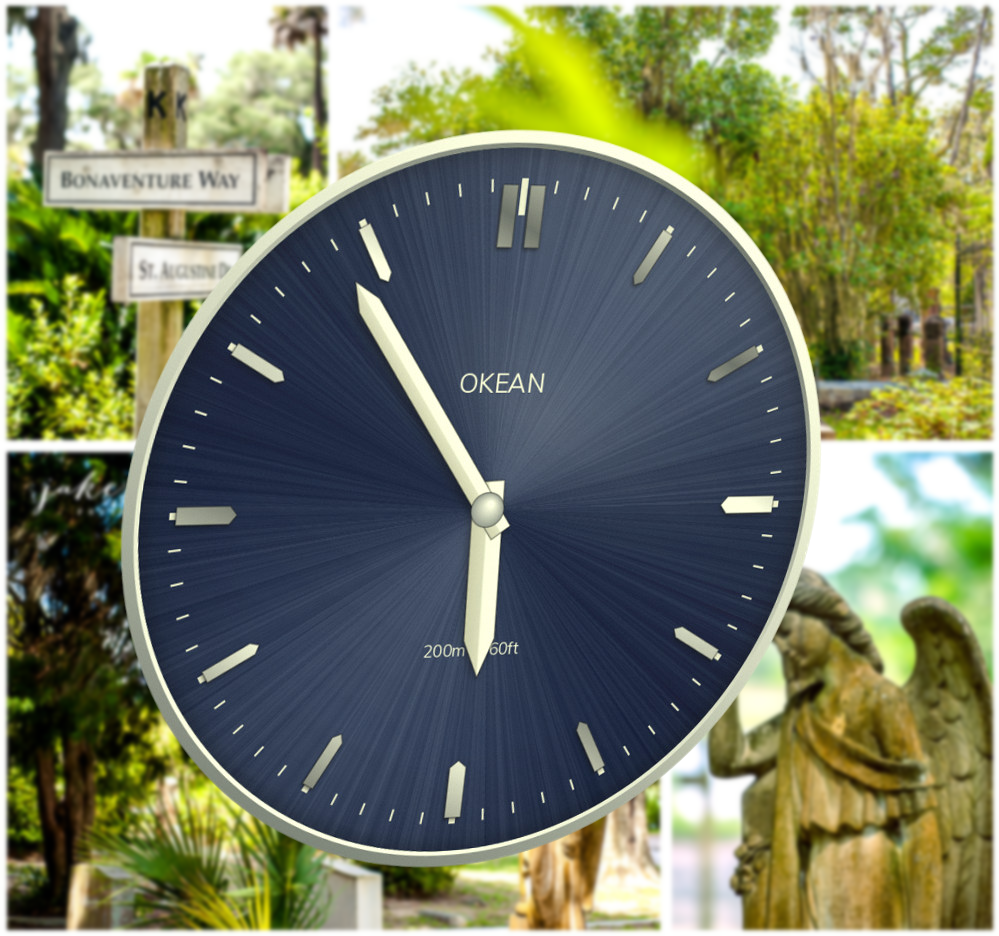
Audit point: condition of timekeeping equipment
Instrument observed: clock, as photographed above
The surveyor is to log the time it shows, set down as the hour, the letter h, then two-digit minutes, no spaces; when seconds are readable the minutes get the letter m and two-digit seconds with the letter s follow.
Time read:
5h54
